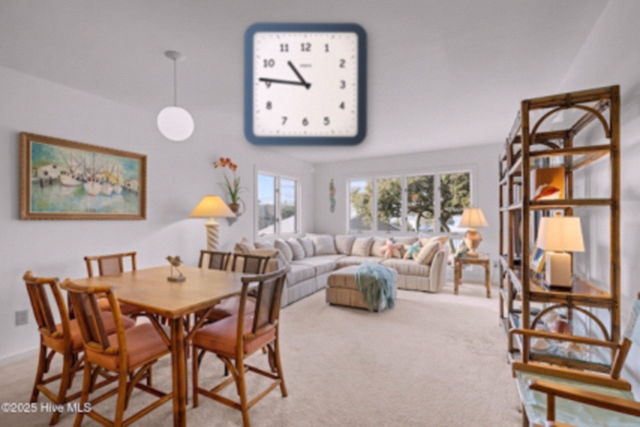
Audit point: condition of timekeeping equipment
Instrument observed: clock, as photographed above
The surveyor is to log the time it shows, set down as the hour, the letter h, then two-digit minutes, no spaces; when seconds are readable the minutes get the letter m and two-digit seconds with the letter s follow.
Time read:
10h46
